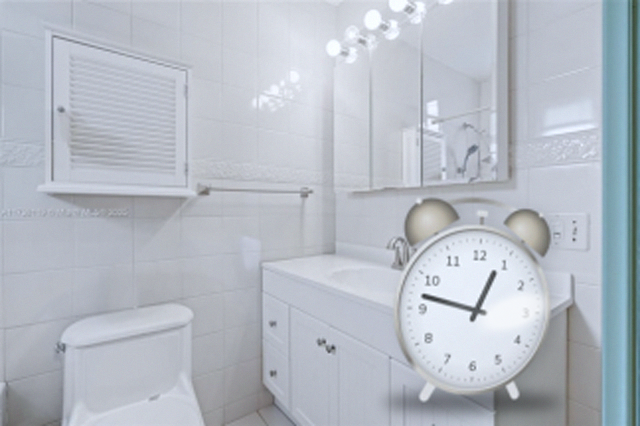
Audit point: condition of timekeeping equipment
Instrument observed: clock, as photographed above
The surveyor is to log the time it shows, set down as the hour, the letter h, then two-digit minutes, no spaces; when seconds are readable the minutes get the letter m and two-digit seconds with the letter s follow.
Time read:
12h47
